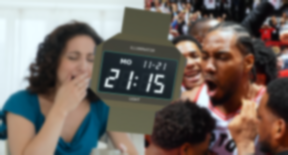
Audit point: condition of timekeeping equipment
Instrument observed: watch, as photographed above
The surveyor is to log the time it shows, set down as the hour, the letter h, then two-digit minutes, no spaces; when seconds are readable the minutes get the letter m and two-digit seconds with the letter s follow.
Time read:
21h15
